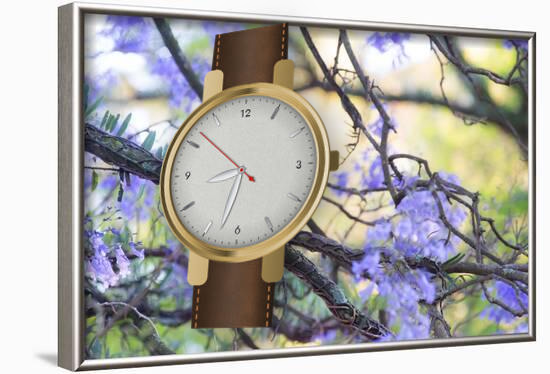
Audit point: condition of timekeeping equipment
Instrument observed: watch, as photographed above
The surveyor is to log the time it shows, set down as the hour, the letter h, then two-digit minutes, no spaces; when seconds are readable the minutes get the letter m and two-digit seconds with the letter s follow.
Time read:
8h32m52s
